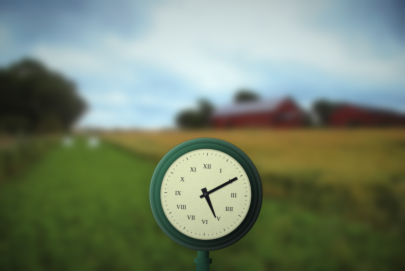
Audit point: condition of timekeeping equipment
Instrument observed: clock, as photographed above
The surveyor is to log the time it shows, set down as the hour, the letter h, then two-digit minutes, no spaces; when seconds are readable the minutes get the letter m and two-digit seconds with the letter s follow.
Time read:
5h10
